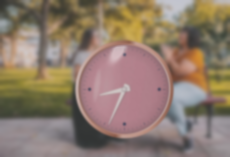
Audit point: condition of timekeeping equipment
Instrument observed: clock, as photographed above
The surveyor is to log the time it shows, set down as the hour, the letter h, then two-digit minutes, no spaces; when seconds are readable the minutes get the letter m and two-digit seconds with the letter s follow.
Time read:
8h34
